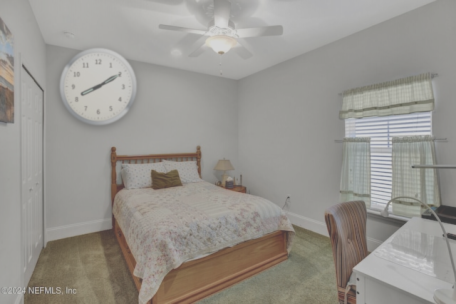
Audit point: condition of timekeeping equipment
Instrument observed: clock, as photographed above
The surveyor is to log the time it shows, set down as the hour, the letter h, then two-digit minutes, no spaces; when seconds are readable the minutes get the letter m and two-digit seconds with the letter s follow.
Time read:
8h10
